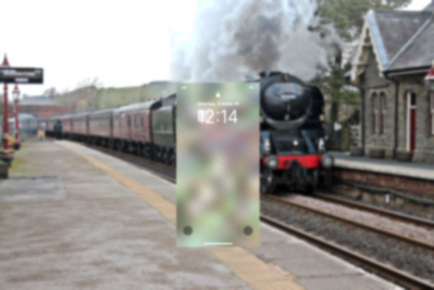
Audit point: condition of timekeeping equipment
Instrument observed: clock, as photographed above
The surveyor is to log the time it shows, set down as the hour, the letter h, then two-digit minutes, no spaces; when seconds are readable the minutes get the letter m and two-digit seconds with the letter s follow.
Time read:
12h14
